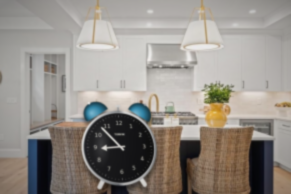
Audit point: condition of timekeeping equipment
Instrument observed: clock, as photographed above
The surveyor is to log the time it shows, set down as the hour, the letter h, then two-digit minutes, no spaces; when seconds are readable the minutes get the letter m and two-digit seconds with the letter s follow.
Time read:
8h53
